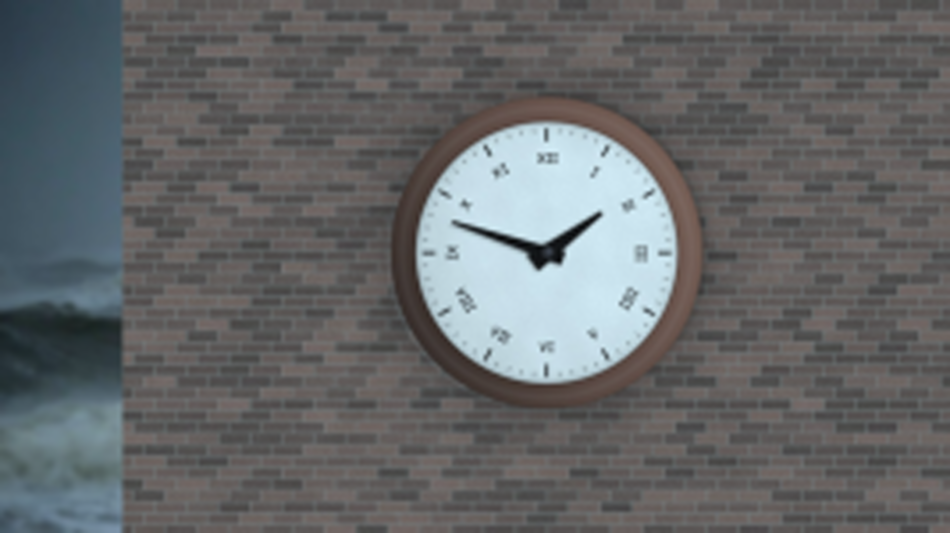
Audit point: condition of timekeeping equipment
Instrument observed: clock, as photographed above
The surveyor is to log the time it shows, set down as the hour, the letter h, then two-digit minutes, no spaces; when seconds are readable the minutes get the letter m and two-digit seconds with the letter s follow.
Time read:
1h48
